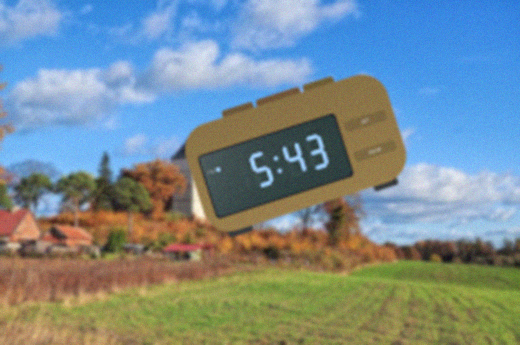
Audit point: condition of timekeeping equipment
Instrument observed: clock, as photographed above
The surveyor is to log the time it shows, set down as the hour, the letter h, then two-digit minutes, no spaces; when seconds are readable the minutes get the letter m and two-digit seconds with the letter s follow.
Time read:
5h43
